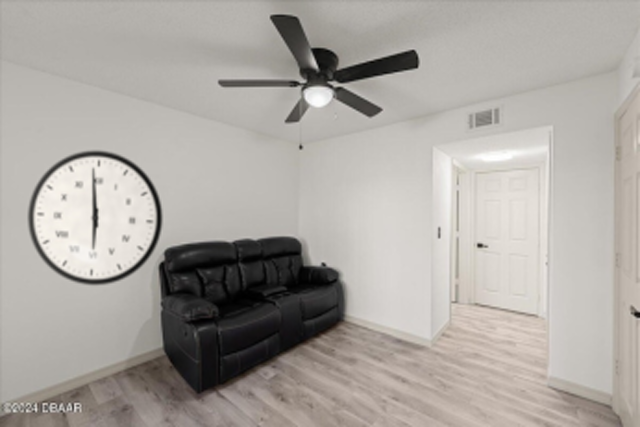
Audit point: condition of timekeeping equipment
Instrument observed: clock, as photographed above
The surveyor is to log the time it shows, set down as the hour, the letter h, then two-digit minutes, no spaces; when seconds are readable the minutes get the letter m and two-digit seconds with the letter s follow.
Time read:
5h59
